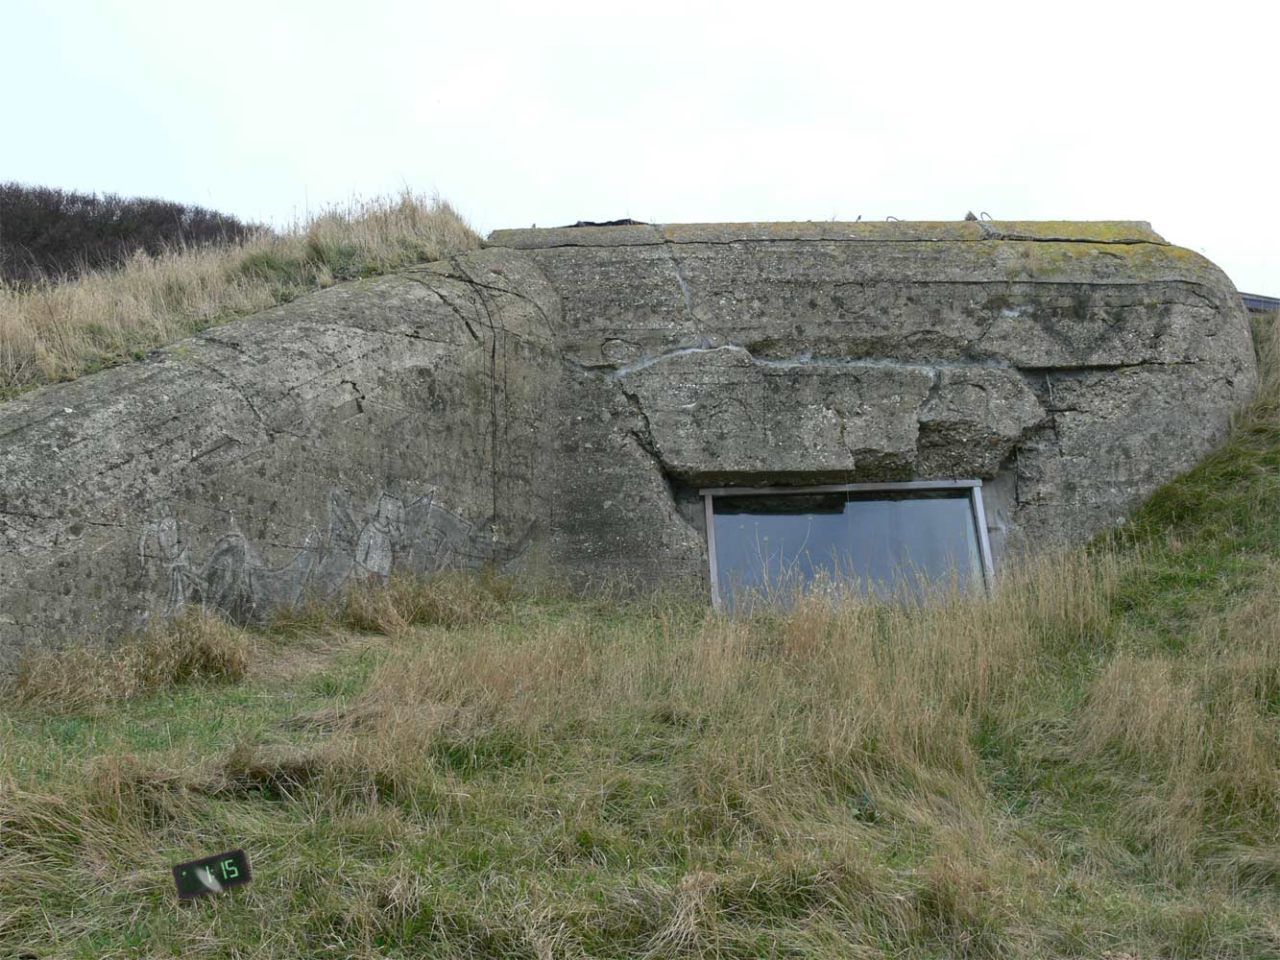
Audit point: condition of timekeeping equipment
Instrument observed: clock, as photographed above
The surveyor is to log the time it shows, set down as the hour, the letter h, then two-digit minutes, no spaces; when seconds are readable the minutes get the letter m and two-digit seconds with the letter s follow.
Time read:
1h15
